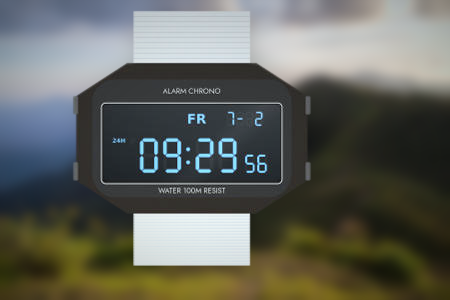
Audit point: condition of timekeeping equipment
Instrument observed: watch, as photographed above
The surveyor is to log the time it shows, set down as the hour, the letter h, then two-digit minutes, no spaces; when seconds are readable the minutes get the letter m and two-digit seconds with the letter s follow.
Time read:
9h29m56s
